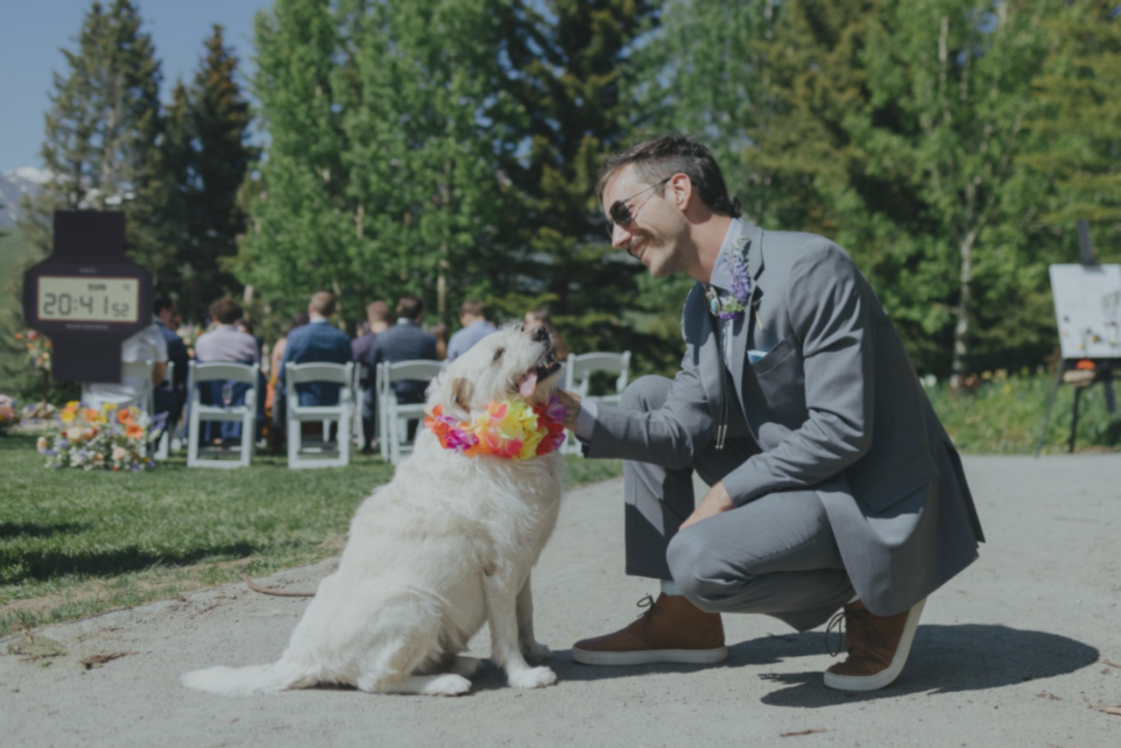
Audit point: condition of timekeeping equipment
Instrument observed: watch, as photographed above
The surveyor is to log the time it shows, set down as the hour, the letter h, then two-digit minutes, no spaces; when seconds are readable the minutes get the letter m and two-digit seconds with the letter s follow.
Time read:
20h41
